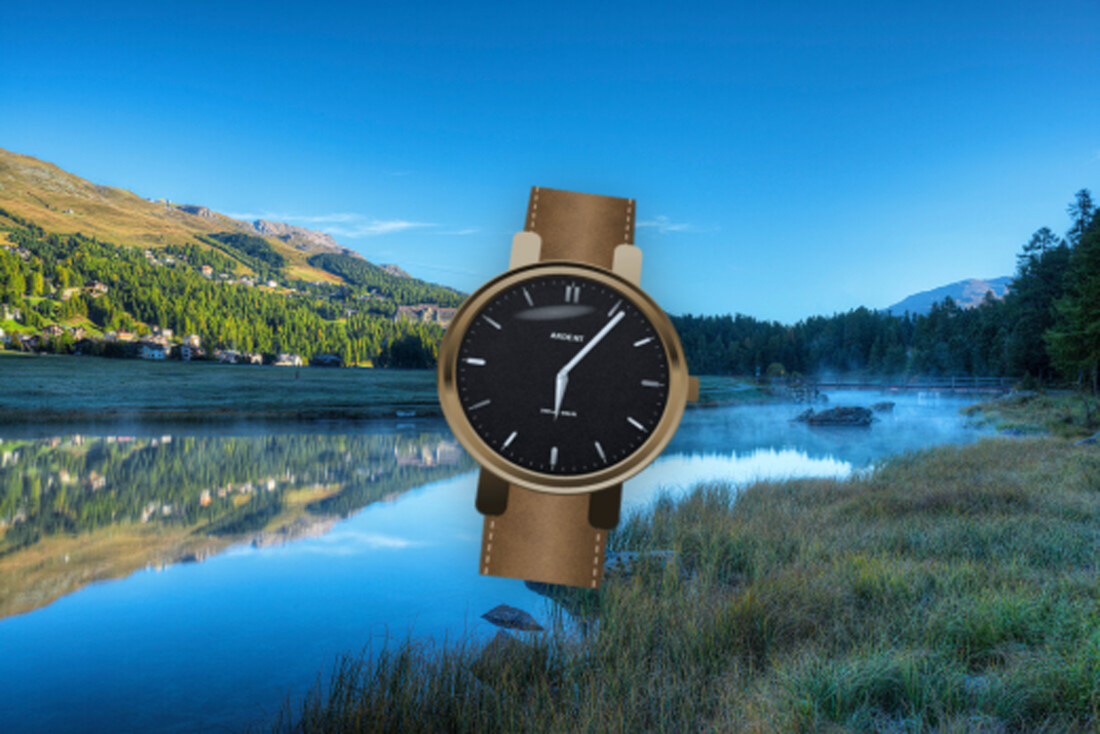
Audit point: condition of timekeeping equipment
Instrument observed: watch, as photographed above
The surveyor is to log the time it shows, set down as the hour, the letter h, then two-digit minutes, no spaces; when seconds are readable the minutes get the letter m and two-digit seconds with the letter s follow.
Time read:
6h06
